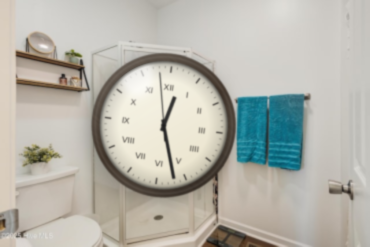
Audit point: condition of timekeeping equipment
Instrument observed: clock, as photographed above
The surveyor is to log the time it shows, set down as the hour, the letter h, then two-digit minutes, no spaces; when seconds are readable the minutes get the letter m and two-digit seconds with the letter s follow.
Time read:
12h26m58s
